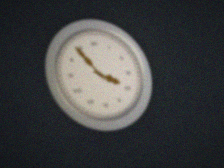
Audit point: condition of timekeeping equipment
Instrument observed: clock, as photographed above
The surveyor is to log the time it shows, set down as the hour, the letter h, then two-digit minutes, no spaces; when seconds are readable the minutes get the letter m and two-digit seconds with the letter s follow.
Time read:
3h54
